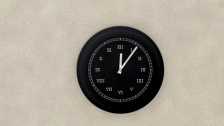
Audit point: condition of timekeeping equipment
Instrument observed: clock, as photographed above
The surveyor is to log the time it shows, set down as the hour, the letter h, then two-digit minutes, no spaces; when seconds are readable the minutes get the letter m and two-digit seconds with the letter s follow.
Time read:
12h06
